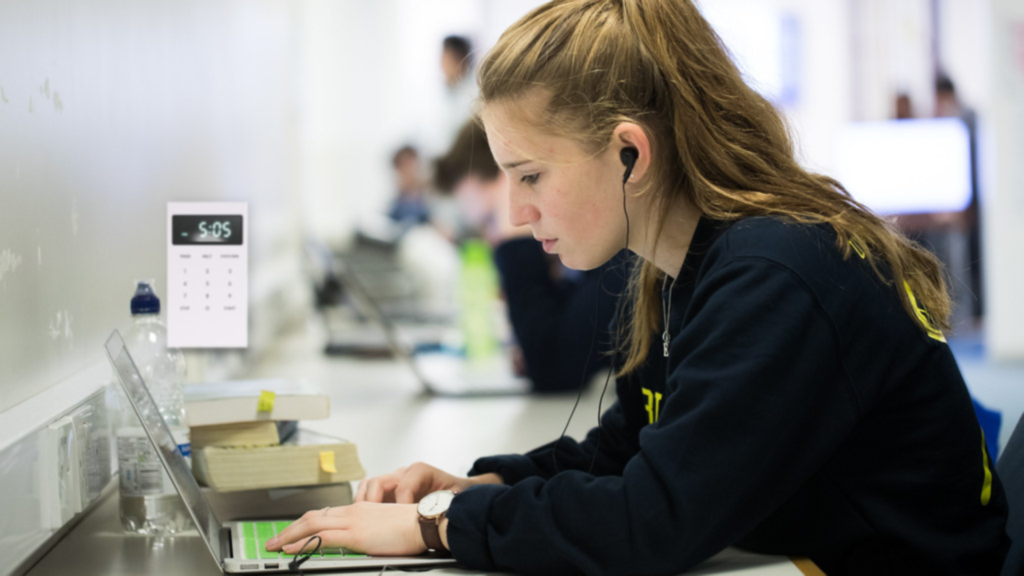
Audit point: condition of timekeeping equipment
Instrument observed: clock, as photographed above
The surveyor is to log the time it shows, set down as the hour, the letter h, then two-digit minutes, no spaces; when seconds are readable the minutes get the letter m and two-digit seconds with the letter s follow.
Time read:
5h05
